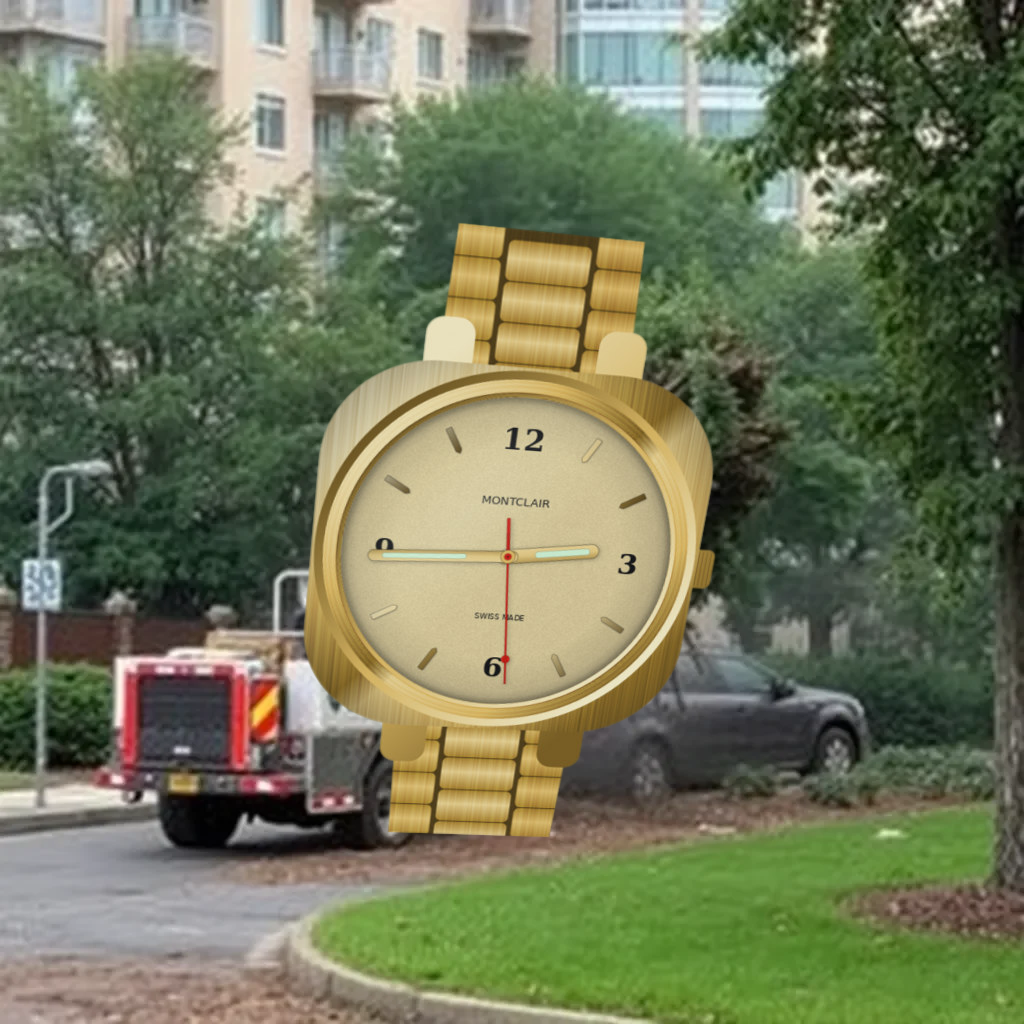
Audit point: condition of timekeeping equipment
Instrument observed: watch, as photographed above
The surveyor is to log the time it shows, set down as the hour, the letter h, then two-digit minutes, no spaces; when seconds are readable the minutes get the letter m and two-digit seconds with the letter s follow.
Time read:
2h44m29s
